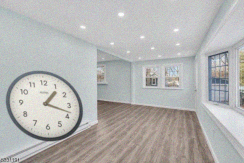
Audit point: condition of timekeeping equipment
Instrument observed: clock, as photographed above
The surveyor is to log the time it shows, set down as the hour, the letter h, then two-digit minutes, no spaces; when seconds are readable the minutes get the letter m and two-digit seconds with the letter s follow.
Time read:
1h18
